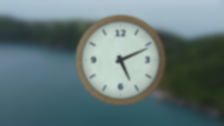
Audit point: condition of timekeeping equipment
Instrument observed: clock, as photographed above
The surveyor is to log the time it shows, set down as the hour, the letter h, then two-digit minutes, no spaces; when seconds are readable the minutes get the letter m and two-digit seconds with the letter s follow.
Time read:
5h11
